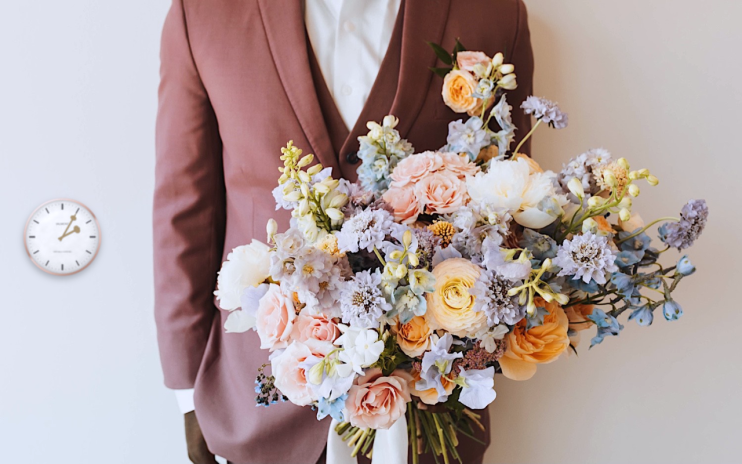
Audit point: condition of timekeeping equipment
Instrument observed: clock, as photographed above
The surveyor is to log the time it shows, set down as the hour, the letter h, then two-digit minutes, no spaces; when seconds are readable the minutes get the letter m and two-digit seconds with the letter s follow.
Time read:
2h05
